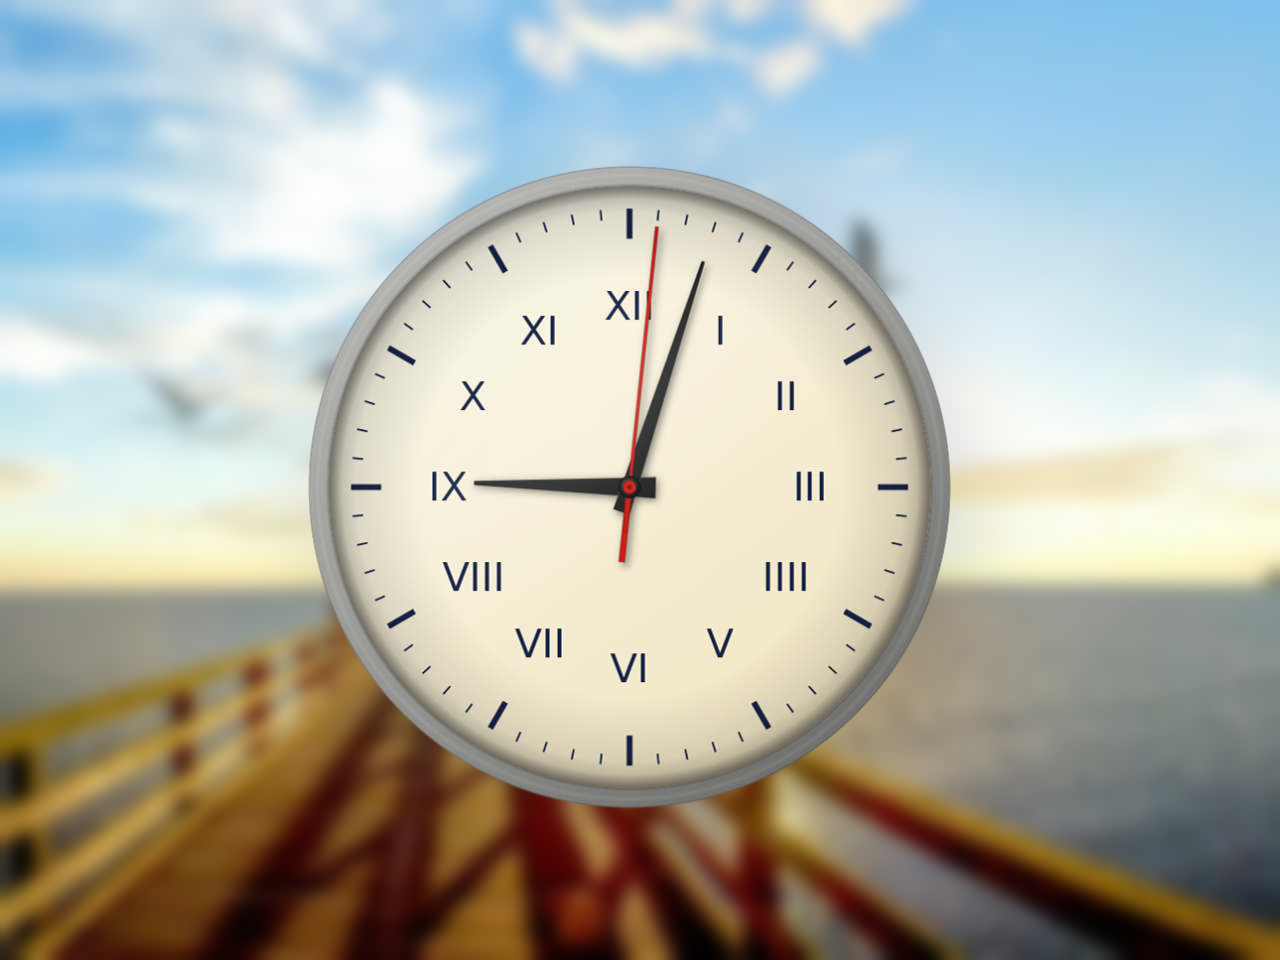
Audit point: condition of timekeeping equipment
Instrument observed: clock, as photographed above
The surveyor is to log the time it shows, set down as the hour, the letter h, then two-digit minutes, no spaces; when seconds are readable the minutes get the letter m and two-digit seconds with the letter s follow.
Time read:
9h03m01s
